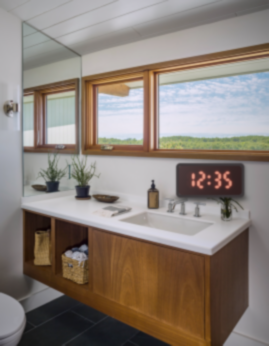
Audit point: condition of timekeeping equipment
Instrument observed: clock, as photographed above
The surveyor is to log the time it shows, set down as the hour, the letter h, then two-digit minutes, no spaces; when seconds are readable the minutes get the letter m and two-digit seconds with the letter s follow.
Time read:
12h35
